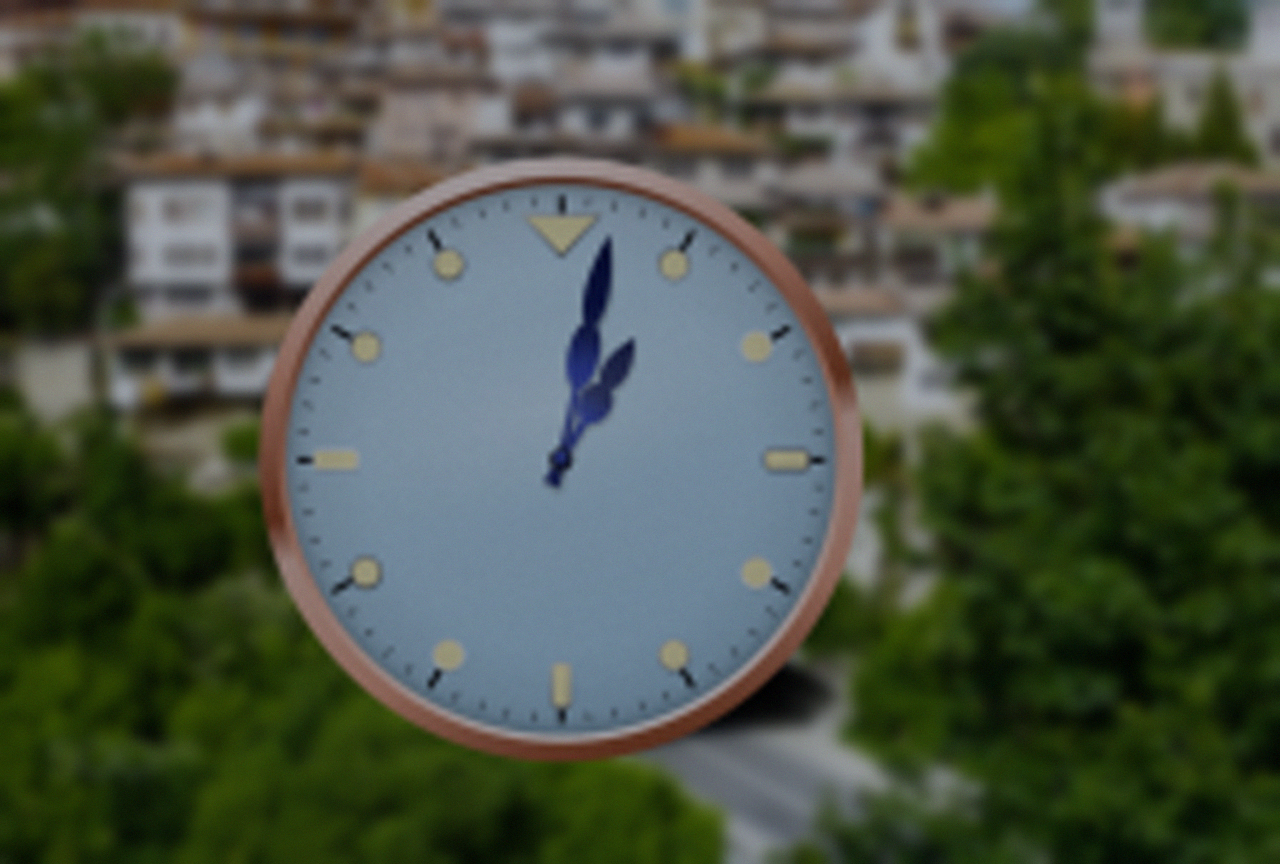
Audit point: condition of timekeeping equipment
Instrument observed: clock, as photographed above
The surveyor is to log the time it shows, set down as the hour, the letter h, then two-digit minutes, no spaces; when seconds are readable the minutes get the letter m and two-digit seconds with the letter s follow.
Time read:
1h02
